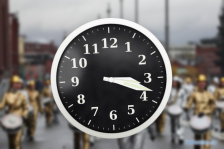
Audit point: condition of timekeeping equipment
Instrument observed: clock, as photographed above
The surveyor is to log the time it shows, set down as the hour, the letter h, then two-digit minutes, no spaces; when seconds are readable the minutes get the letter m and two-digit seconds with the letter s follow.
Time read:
3h18
